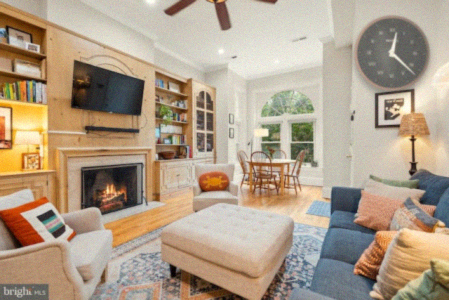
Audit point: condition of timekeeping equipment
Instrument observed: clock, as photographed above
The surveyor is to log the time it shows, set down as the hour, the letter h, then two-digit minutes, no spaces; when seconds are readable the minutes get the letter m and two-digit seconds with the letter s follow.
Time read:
12h22
